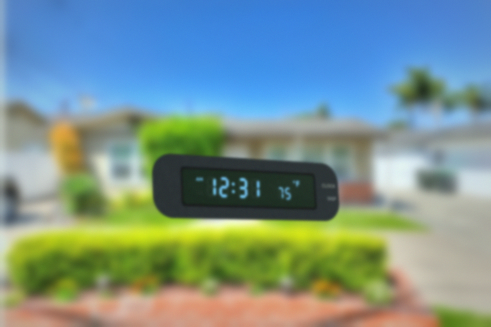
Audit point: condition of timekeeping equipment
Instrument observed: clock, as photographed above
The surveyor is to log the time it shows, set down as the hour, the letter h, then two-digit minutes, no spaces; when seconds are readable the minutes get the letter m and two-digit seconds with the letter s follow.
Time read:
12h31
